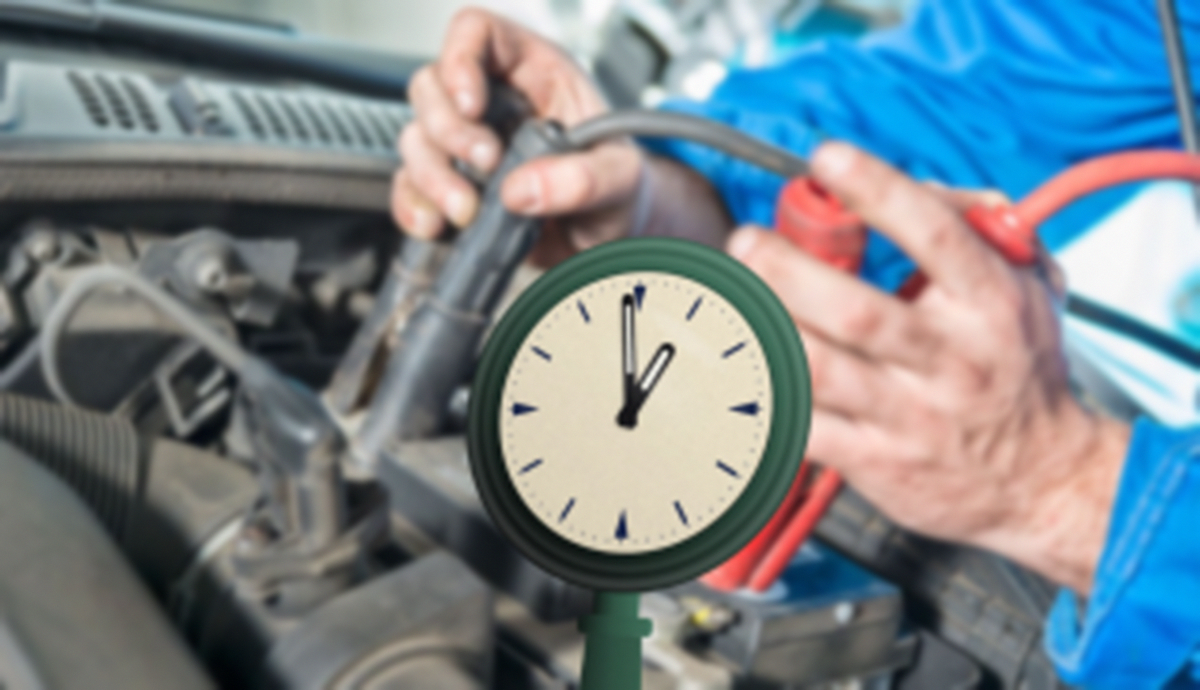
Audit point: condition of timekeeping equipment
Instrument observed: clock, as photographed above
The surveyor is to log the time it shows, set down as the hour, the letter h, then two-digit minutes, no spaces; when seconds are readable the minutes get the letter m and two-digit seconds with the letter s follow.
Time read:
12h59
